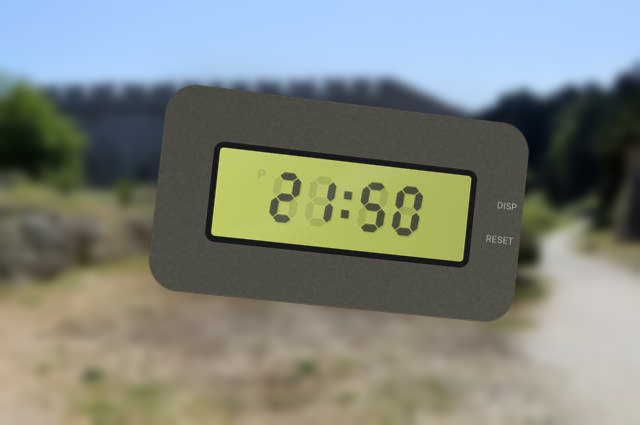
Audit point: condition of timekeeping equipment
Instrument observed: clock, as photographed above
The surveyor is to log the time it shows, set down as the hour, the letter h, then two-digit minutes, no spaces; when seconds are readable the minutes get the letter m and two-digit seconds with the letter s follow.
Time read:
21h50
